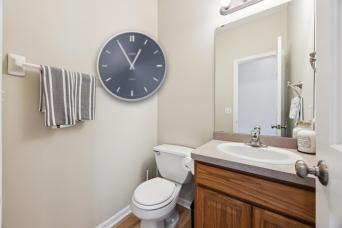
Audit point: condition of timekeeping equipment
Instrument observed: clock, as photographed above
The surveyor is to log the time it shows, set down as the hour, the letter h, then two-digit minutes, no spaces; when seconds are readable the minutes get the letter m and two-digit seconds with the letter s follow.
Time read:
12h55
